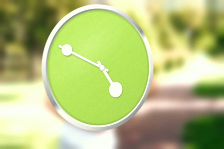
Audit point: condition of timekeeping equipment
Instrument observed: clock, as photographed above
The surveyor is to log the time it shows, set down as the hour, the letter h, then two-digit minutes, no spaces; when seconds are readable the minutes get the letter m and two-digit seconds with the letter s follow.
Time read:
4h49
